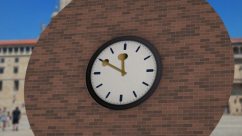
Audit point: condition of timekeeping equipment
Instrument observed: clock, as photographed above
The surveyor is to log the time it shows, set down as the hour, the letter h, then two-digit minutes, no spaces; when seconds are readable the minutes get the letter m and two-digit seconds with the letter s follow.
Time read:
11h50
